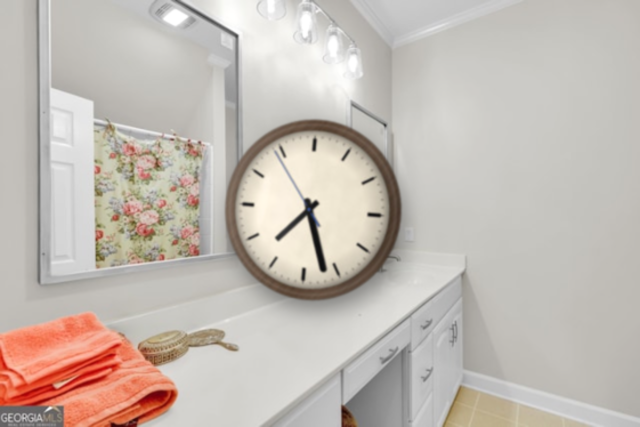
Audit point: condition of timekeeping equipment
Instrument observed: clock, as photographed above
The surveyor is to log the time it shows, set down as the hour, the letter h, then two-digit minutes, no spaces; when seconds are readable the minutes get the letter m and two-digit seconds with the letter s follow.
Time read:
7h26m54s
